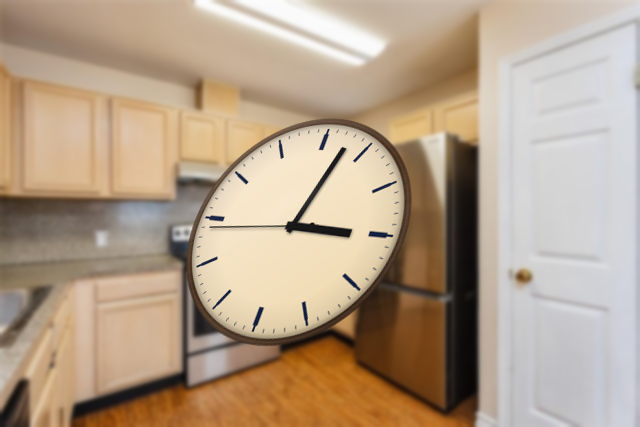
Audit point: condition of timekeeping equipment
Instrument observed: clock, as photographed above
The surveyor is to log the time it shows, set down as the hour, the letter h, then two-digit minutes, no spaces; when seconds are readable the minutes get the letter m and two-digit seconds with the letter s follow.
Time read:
3h02m44s
